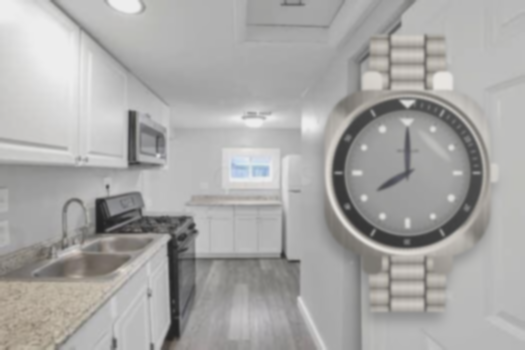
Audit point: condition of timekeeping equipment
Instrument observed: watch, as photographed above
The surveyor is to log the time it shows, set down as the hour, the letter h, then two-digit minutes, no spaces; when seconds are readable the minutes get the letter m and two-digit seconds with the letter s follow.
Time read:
8h00
